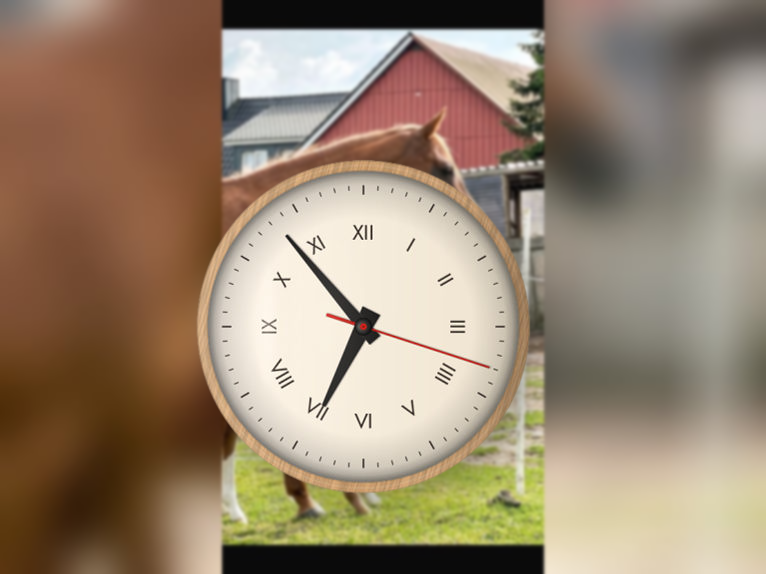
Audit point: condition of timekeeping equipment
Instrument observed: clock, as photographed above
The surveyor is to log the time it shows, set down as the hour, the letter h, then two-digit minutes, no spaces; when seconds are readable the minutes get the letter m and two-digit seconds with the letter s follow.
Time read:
6h53m18s
